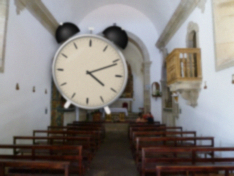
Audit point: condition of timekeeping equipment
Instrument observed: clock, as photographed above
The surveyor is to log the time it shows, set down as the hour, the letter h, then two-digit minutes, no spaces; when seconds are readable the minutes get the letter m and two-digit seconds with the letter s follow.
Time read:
4h11
